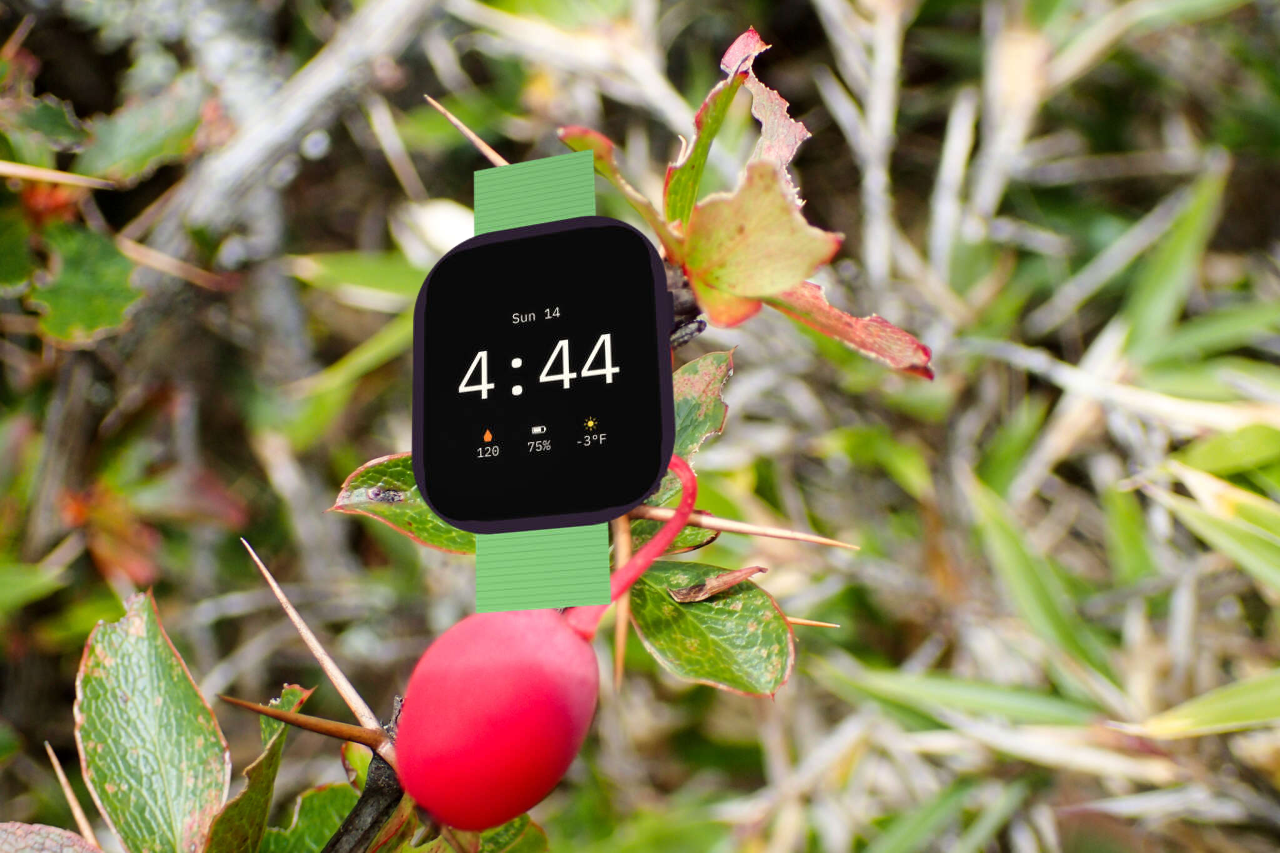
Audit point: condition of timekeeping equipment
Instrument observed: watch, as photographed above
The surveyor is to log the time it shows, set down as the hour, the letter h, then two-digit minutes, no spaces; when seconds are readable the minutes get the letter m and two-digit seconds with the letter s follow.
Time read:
4h44
